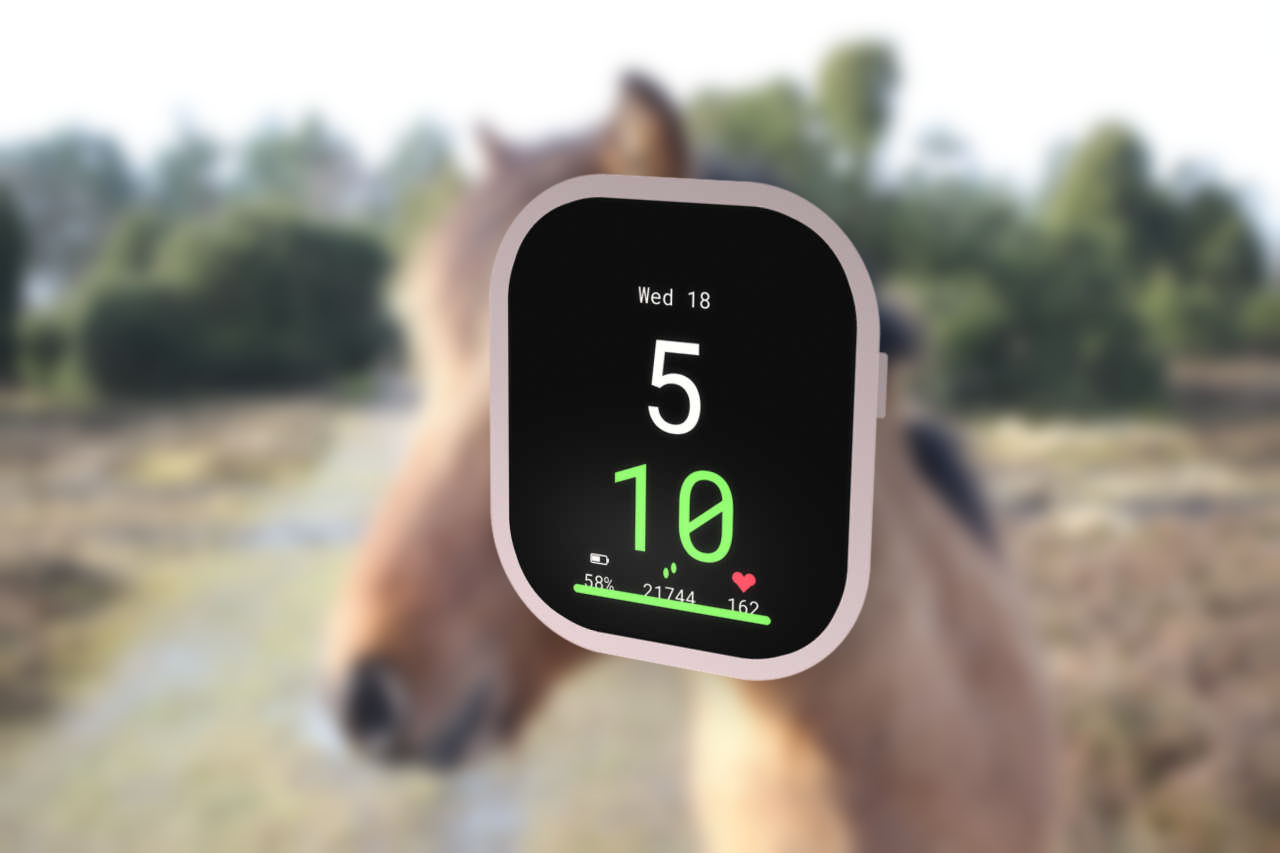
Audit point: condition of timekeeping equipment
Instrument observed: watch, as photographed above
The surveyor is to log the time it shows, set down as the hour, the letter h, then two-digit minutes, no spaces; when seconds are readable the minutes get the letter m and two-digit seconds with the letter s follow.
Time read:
5h10
